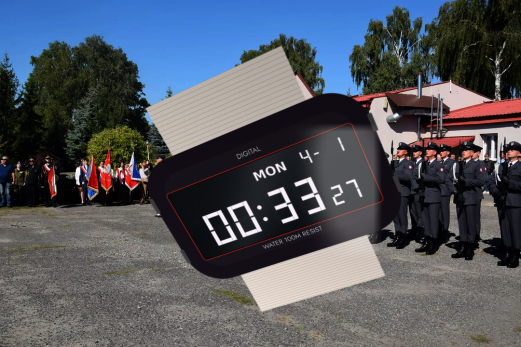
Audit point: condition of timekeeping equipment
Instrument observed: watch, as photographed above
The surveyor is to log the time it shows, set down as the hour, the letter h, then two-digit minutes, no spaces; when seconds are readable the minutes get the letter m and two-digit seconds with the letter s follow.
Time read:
0h33m27s
